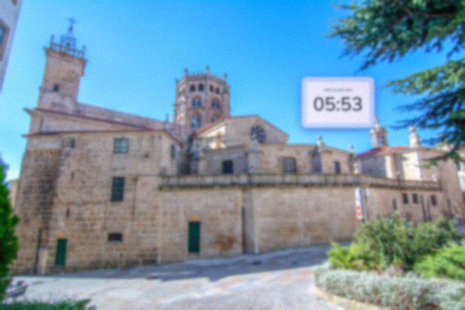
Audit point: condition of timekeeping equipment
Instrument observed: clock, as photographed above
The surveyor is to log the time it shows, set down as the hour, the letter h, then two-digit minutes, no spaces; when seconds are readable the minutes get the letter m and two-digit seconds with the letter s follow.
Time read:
5h53
